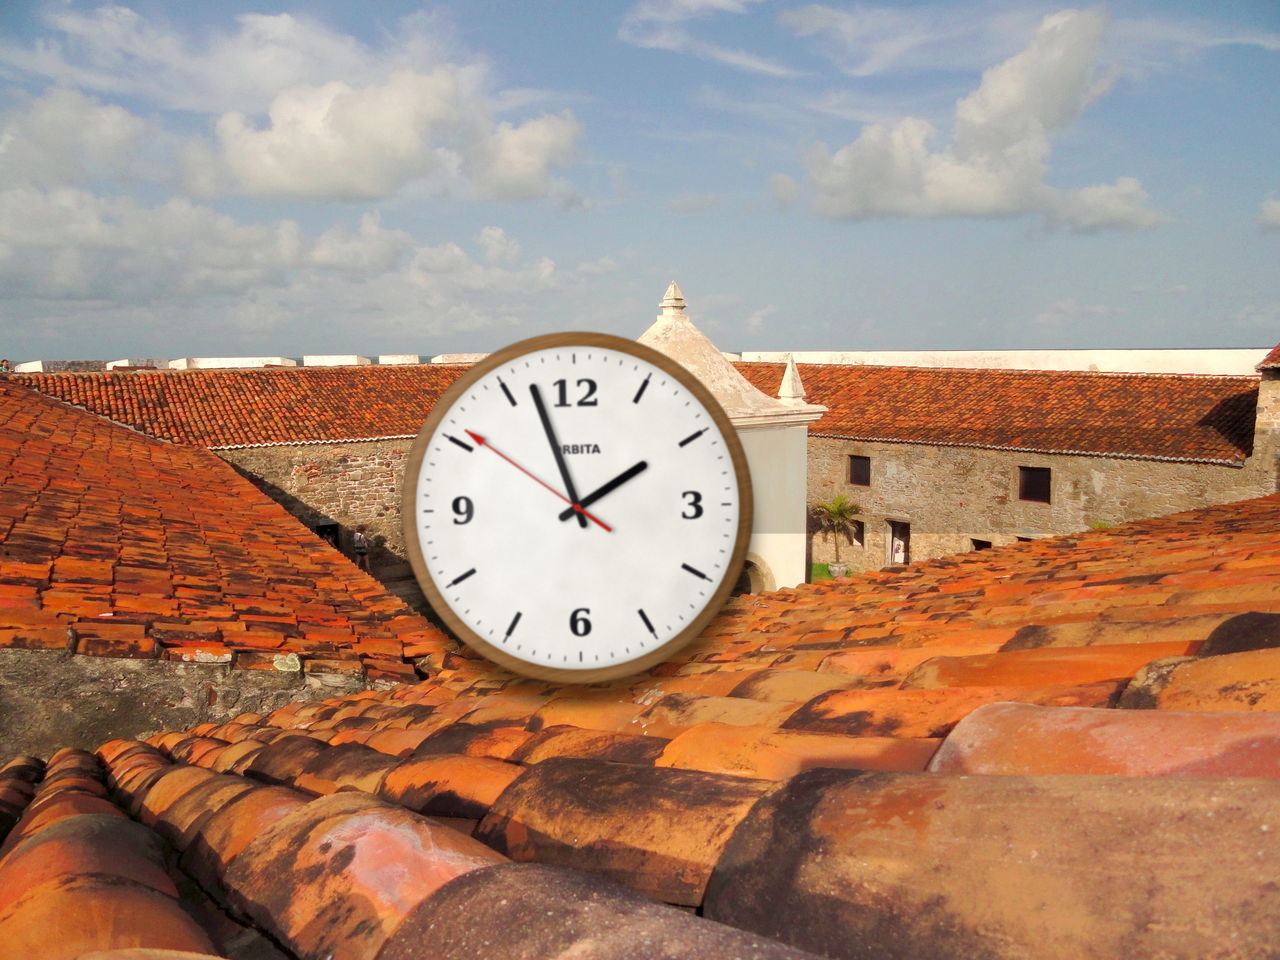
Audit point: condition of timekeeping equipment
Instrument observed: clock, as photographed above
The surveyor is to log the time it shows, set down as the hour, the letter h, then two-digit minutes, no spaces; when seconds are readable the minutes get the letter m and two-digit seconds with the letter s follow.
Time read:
1h56m51s
